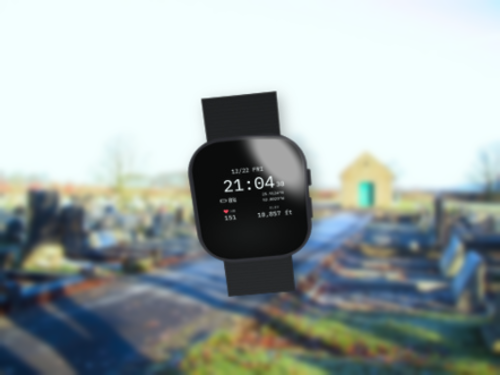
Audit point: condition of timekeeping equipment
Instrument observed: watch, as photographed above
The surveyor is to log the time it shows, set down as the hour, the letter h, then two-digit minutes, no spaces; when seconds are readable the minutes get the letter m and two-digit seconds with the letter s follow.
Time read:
21h04
